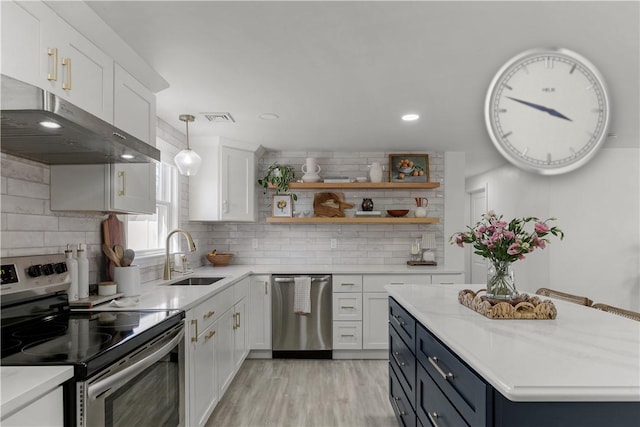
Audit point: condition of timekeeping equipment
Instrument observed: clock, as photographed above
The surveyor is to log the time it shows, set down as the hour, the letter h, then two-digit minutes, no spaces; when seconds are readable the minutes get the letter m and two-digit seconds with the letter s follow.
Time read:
3h48
